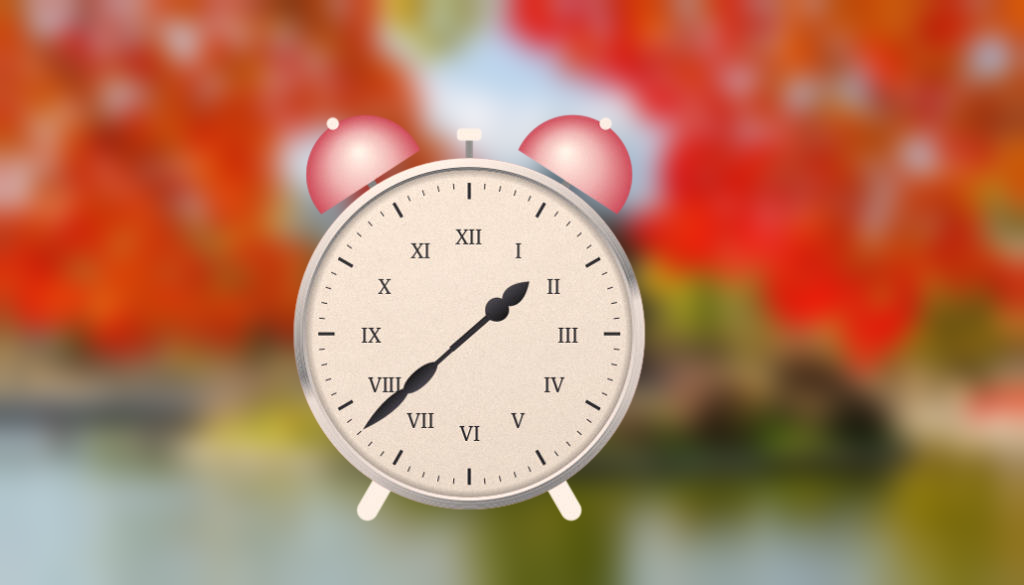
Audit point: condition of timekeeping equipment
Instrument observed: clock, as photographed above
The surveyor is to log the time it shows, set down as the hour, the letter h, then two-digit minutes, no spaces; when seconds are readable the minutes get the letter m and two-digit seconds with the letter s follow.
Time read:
1h38
